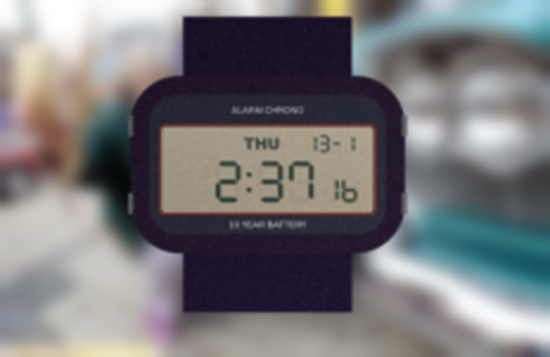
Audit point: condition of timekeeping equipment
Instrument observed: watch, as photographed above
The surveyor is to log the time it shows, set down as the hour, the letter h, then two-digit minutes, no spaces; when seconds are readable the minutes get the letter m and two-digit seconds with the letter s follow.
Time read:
2h37m16s
